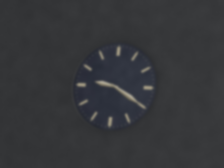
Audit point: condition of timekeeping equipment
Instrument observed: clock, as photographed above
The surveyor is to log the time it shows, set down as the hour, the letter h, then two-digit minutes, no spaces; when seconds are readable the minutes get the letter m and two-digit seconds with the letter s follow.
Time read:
9h20
